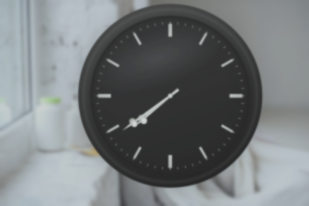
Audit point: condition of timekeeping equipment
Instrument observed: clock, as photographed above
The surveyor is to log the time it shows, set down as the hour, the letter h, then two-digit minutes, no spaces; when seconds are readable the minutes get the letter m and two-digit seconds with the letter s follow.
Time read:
7h39
